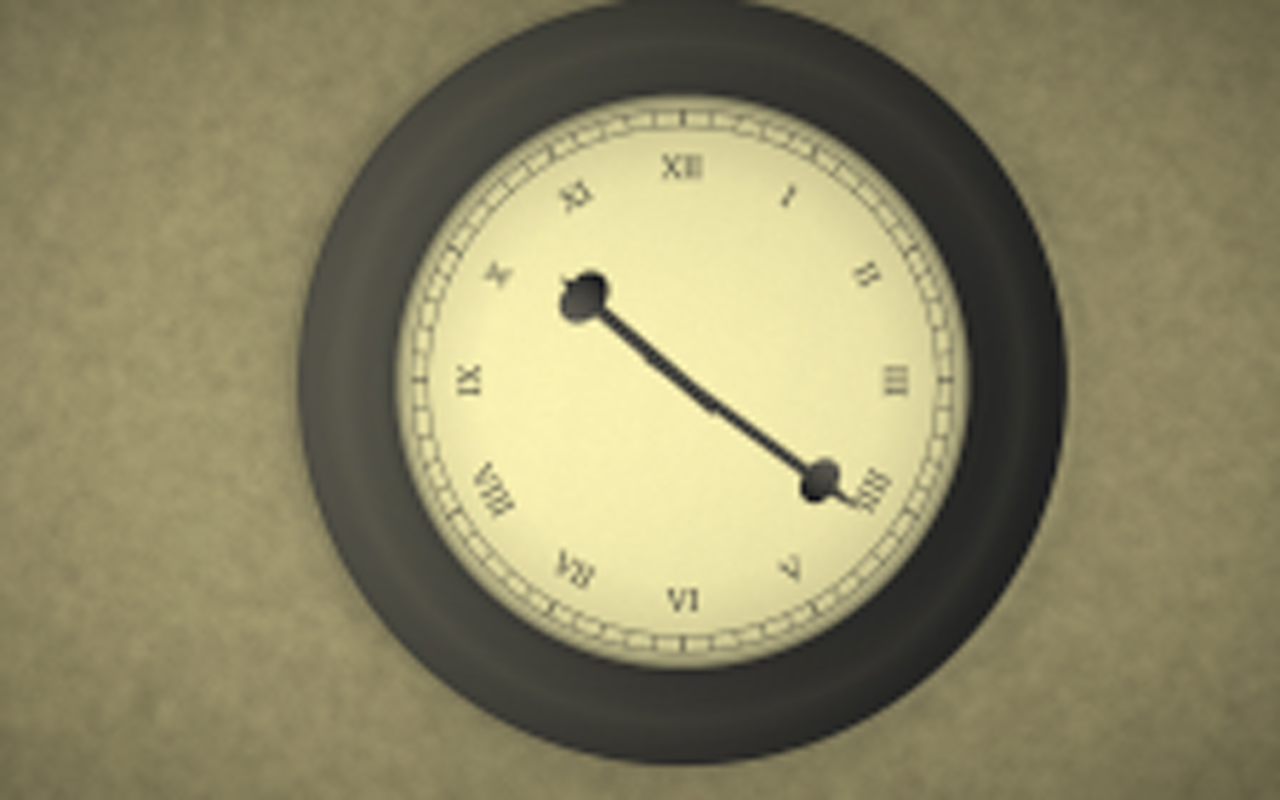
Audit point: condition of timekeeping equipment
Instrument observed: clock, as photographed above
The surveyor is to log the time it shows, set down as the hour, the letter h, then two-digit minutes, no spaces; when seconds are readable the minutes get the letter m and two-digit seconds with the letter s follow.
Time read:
10h21
